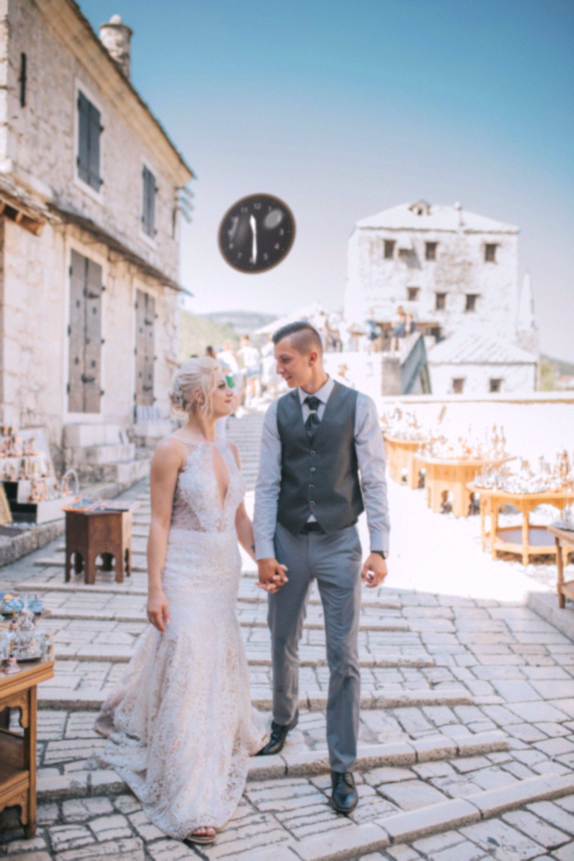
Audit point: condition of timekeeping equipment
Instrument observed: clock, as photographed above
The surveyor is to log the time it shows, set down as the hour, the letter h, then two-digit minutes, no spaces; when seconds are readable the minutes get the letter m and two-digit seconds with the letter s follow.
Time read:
11h29
